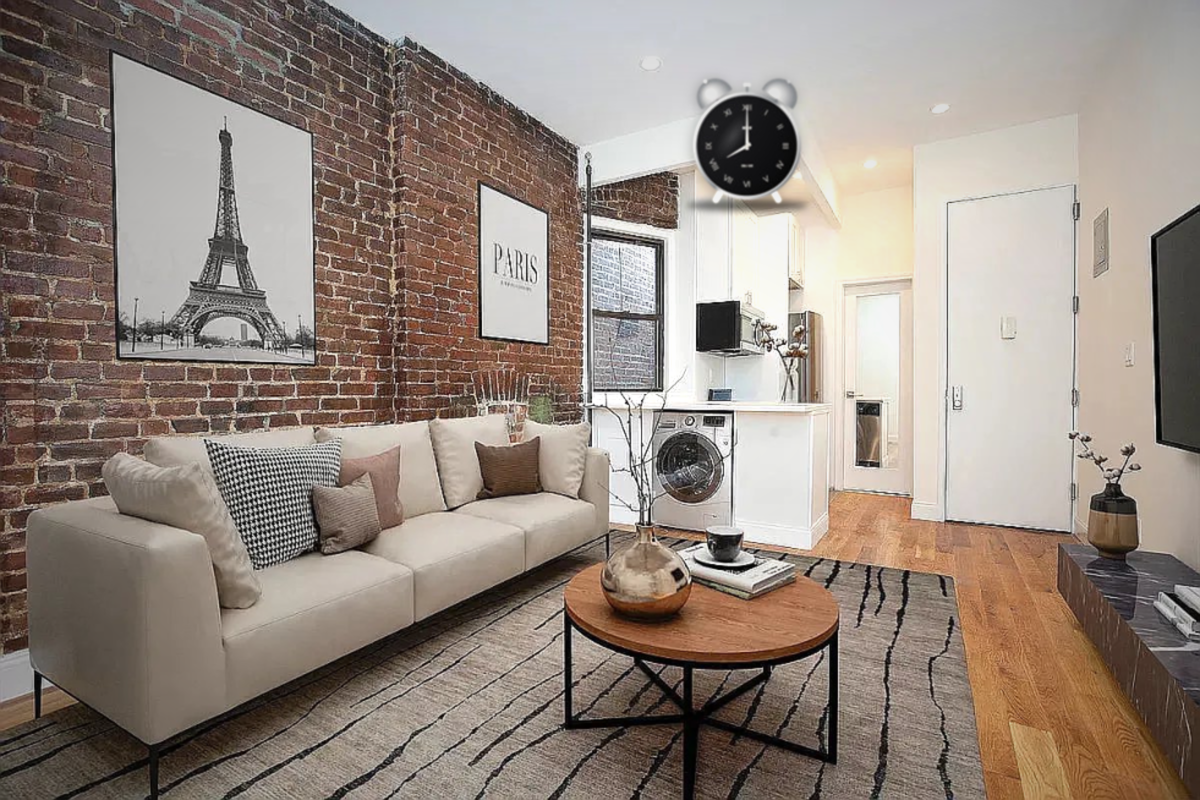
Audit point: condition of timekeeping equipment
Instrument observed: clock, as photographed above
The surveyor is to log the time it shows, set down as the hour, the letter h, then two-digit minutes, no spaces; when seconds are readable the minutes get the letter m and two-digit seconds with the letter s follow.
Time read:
8h00
